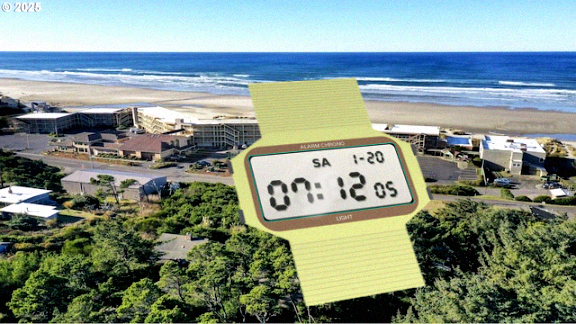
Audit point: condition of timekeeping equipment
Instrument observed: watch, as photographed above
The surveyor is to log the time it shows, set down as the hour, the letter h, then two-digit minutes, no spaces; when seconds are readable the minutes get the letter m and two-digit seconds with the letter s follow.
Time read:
7h12m05s
